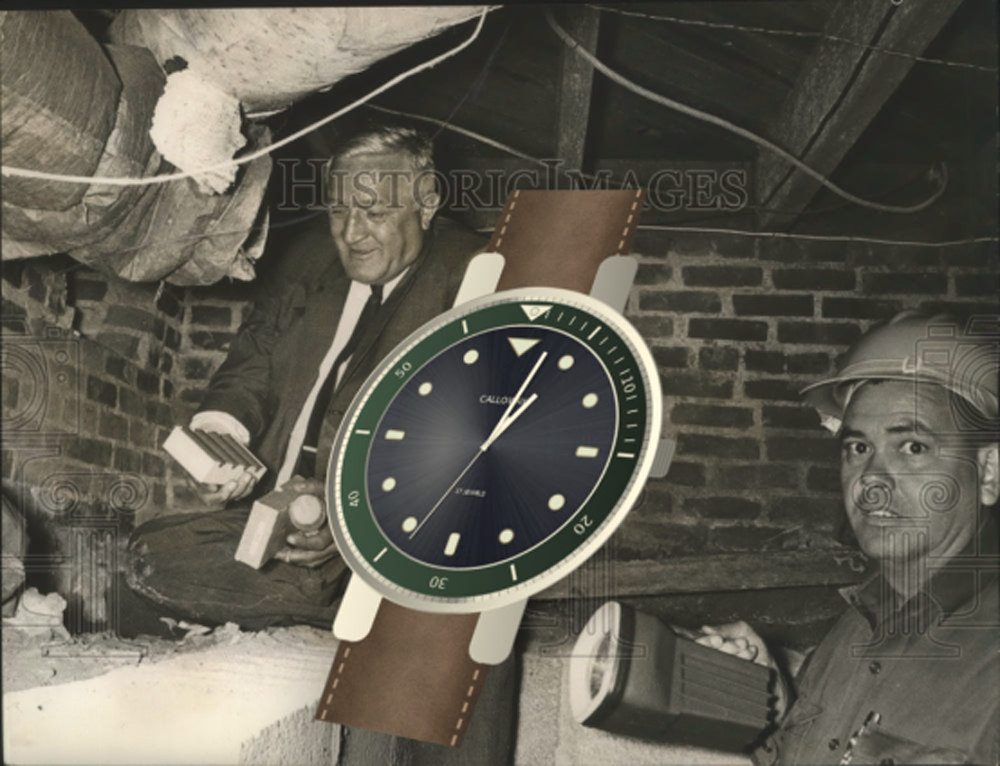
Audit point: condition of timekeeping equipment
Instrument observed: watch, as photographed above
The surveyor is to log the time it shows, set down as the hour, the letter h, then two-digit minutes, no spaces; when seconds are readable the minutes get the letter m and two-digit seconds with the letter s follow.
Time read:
1h02m34s
